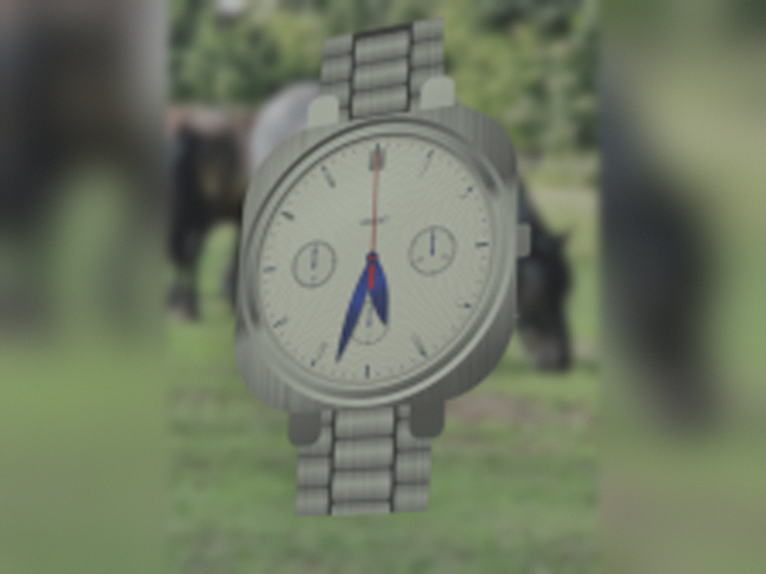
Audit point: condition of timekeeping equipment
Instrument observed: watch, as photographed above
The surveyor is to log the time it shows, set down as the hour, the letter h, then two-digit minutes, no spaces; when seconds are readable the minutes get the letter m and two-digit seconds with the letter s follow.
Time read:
5h33
